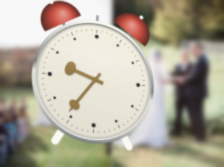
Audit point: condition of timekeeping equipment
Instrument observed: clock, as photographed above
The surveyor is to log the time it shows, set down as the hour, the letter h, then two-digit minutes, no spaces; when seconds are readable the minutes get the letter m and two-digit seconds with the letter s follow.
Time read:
9h36
